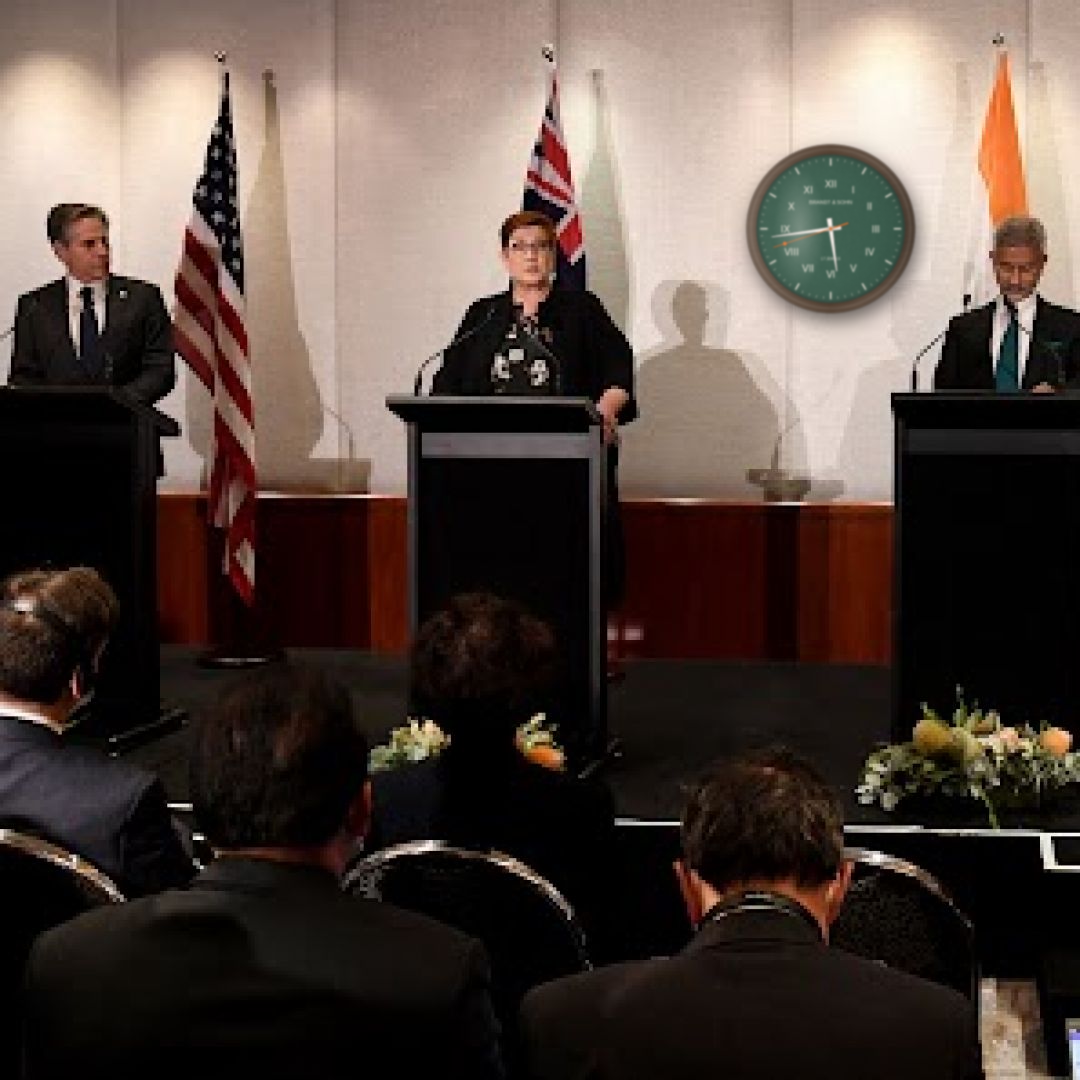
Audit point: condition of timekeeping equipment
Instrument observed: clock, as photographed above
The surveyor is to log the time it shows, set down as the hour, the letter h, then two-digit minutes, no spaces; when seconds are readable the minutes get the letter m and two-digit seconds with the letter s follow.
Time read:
5h43m42s
